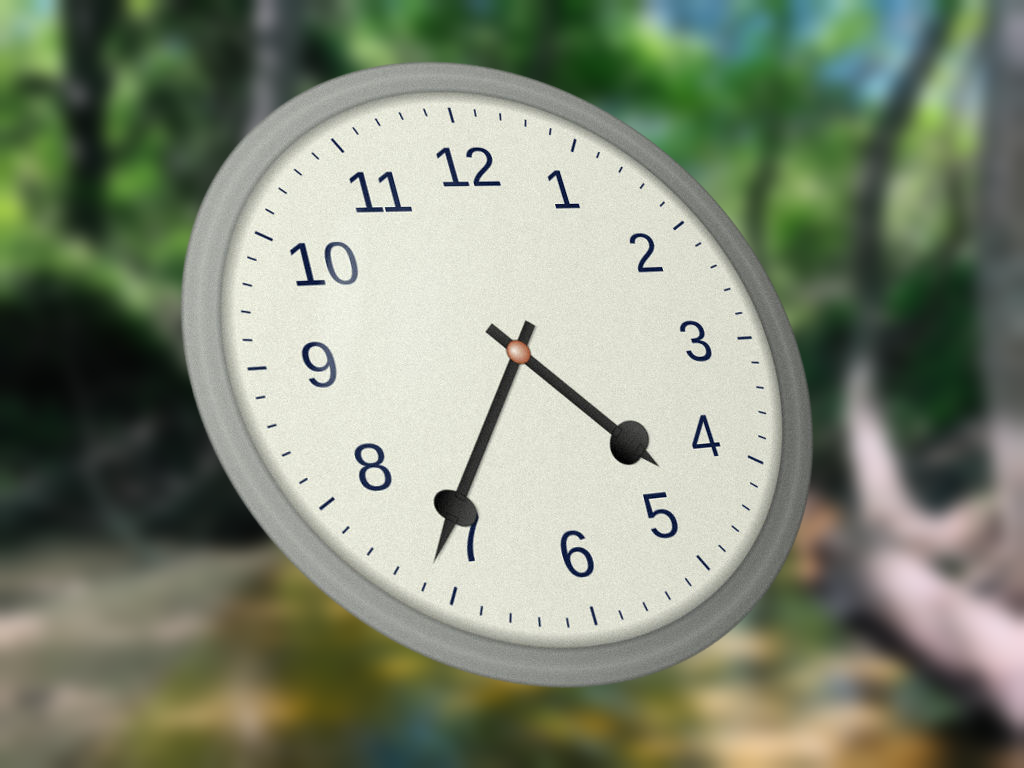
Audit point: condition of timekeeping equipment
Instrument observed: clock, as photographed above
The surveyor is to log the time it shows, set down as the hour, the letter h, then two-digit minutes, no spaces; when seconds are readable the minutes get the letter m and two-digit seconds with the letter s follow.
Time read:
4h36
